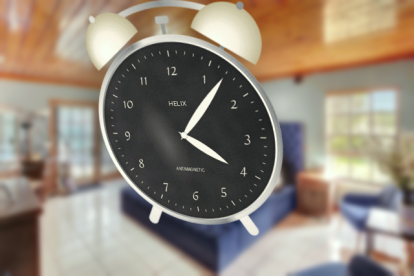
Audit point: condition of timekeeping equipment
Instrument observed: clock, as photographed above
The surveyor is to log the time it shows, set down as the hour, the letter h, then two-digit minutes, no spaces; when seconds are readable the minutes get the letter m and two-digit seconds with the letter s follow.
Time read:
4h07
